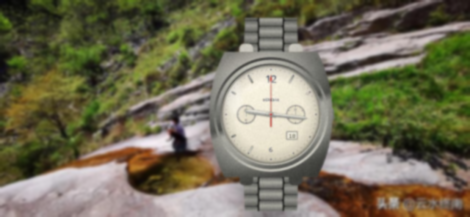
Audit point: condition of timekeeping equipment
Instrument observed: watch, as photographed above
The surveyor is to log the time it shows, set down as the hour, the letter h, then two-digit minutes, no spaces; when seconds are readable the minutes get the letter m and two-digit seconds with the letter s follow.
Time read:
9h16
